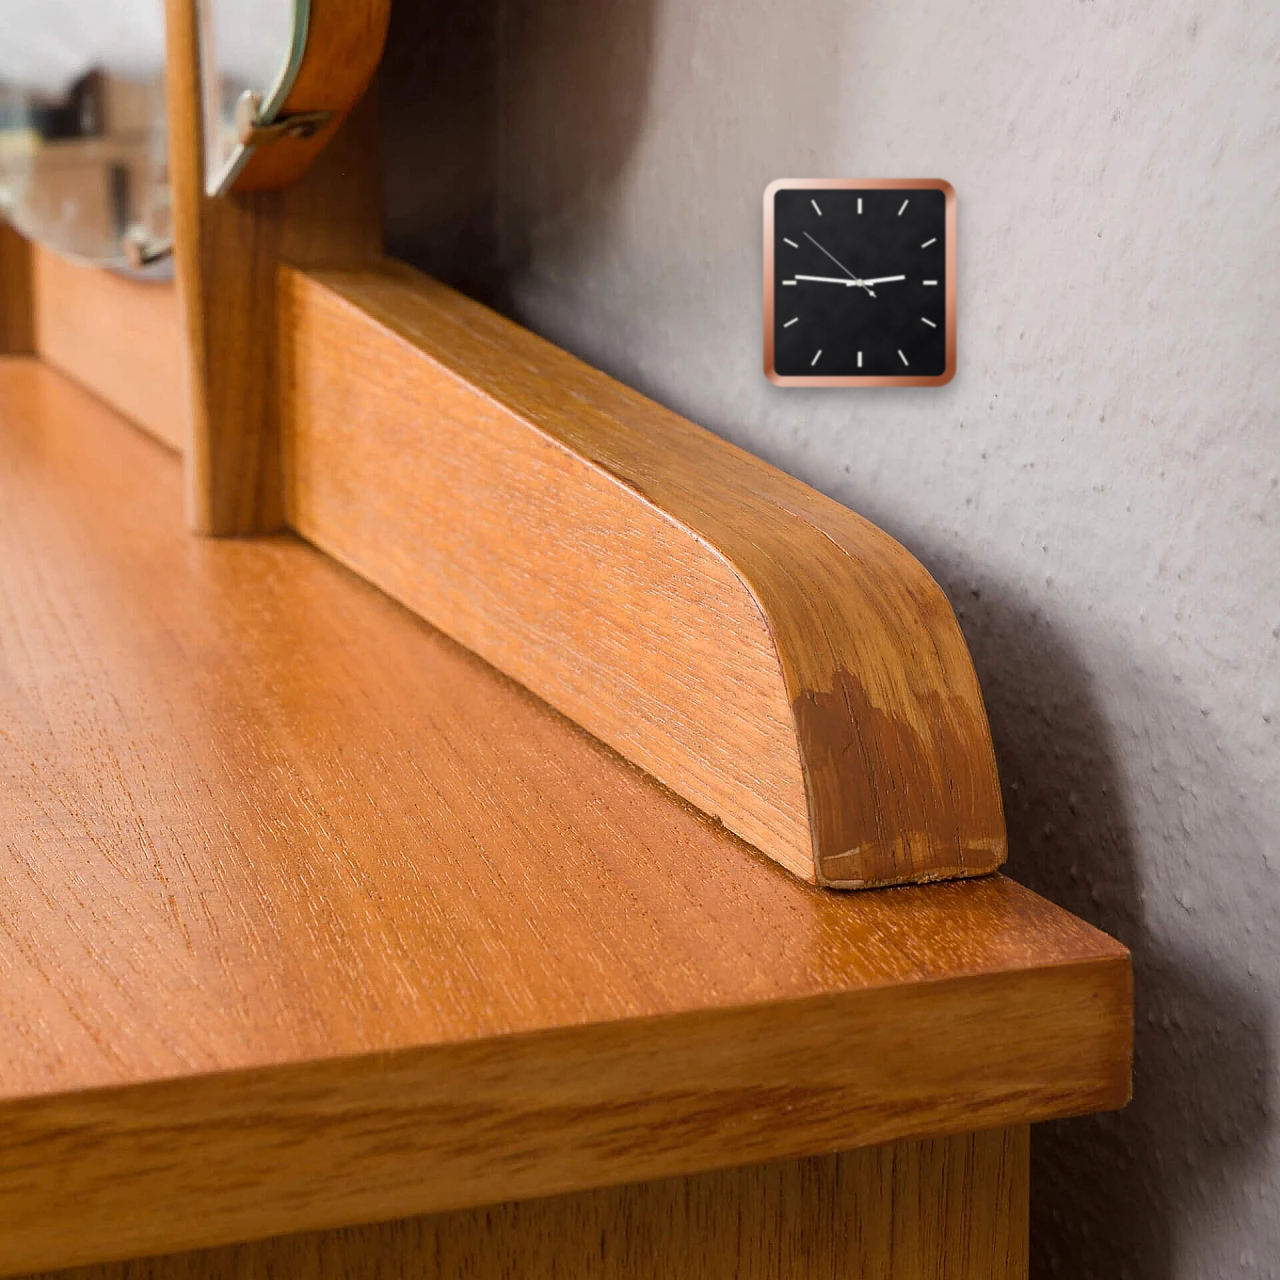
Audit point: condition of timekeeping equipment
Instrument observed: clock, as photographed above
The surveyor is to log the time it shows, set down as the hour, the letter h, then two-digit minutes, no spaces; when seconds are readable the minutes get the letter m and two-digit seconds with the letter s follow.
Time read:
2h45m52s
